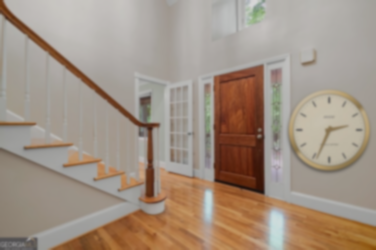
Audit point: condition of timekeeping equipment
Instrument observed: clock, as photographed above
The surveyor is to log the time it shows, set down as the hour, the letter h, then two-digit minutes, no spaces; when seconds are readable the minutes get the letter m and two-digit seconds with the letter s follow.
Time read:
2h34
